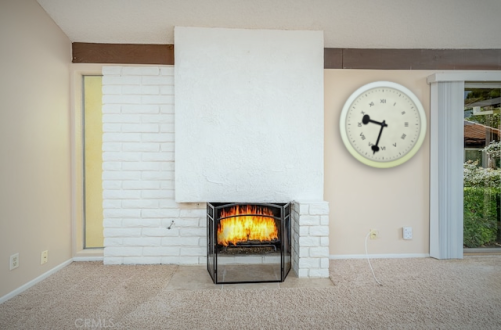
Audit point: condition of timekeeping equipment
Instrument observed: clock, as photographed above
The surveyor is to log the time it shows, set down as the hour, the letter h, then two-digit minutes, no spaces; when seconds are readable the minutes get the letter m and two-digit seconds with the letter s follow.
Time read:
9h33
